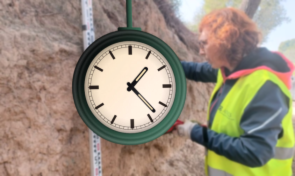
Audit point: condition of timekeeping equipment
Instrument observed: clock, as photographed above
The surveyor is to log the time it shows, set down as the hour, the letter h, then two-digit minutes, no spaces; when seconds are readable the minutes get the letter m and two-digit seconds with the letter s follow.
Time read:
1h23
